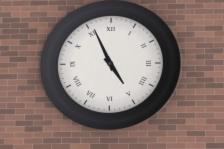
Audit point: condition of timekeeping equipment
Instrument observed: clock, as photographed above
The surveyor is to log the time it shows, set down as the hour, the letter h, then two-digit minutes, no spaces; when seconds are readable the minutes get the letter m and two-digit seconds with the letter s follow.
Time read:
4h56
